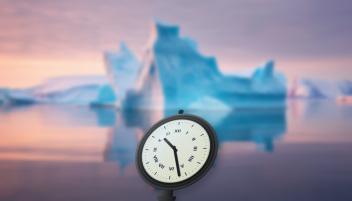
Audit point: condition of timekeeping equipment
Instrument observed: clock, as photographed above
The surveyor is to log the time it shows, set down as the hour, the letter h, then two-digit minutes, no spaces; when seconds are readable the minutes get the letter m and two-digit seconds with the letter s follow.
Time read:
10h27
